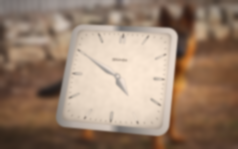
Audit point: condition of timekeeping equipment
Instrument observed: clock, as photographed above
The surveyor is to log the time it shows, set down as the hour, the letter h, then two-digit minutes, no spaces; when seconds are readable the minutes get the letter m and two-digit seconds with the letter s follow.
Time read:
4h50
